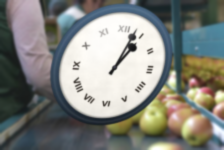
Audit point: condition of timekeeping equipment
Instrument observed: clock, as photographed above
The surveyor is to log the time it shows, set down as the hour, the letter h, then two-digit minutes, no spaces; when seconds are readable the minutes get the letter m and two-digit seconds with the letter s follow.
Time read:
1h03
